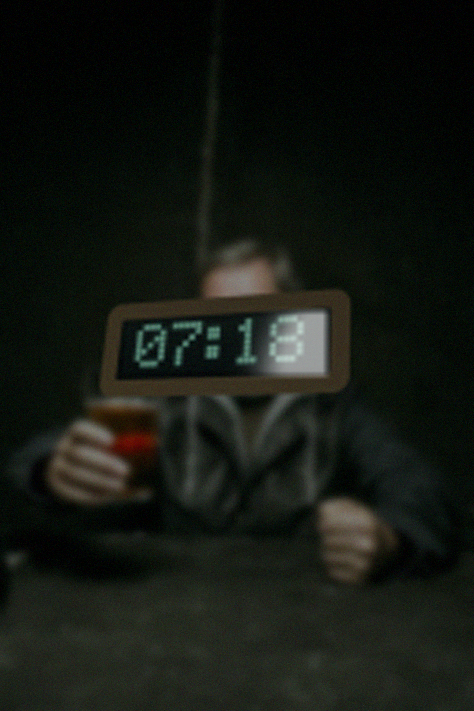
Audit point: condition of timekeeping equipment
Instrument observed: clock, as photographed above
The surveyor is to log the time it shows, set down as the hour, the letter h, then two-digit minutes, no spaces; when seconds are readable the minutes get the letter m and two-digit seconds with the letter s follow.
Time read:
7h18
